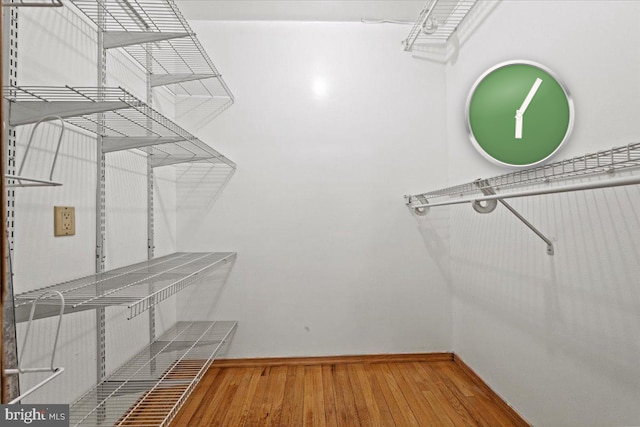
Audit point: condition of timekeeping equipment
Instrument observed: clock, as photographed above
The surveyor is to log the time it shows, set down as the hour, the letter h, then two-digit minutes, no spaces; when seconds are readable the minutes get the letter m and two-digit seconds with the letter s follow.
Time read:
6h05
